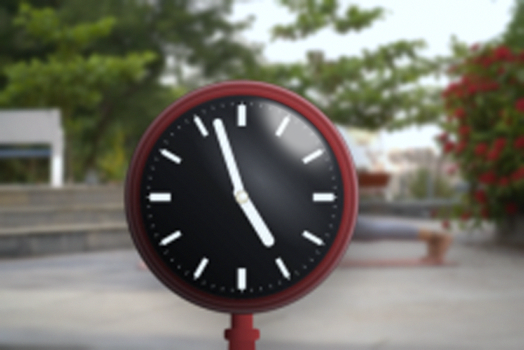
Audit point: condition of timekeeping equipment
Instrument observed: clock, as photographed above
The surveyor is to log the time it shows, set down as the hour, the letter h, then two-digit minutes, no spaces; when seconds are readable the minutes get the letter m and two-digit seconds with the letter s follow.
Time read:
4h57
